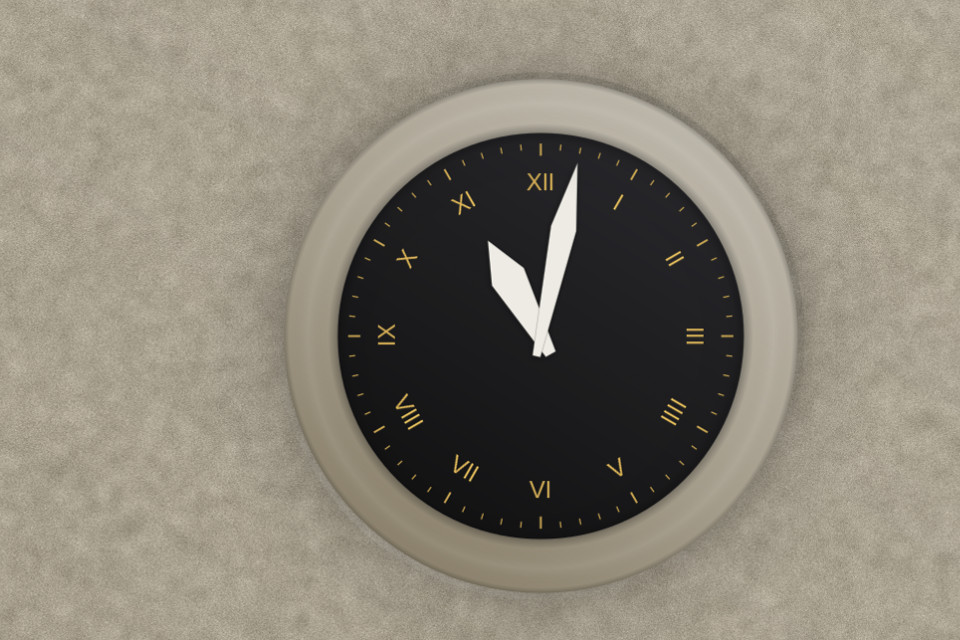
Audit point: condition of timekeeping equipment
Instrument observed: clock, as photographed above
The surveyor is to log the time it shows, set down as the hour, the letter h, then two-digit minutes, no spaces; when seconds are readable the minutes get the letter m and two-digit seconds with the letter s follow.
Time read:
11h02
